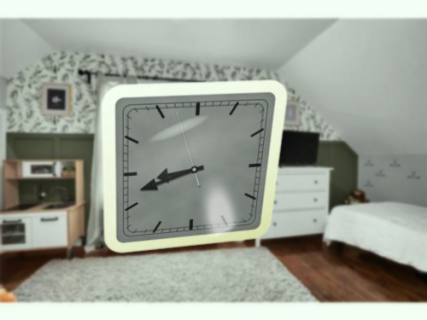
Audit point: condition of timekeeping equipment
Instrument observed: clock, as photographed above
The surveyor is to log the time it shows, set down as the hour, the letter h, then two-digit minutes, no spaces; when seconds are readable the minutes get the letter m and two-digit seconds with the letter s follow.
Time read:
8h41m57s
